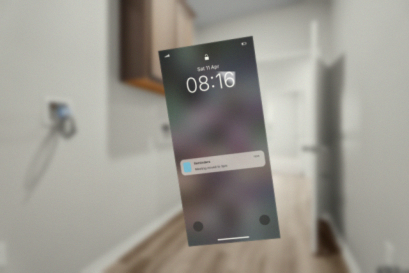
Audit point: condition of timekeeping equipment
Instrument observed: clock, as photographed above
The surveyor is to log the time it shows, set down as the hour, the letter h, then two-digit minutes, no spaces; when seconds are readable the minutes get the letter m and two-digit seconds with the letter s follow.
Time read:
8h16
